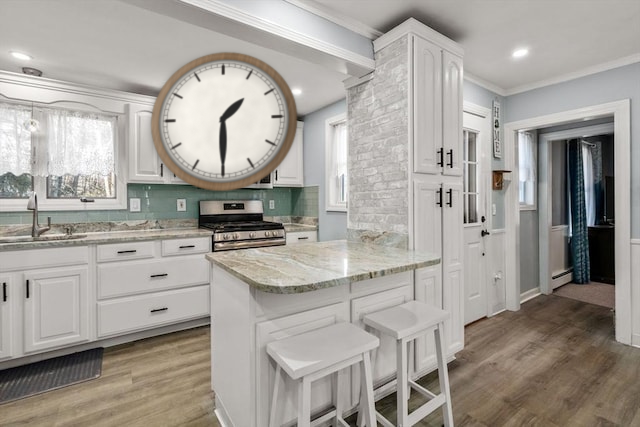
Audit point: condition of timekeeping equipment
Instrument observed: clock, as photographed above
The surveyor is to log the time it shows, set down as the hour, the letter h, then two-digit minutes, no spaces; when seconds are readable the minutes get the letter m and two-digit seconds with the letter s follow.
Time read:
1h30
